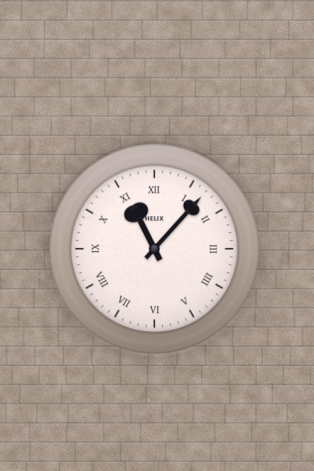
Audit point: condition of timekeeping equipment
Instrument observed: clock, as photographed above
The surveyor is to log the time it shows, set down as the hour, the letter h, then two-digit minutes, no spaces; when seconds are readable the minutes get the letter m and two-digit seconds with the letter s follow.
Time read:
11h07
